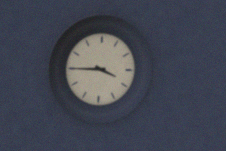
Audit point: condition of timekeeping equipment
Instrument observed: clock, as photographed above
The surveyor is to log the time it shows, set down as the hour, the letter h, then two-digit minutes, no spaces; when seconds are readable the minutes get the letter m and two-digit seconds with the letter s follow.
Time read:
3h45
